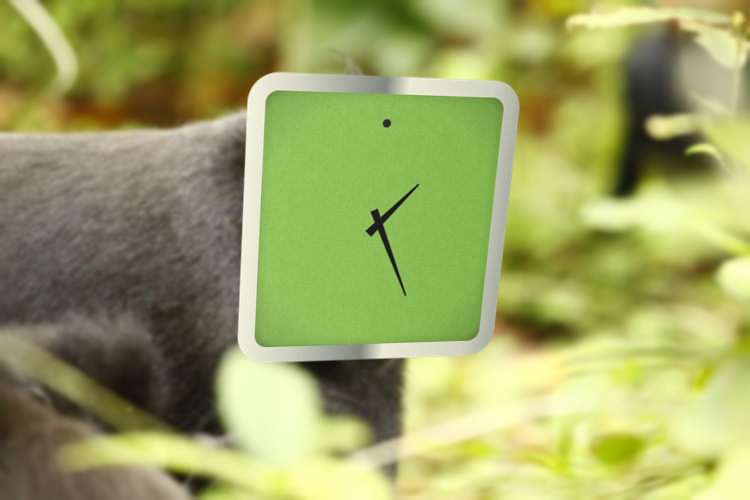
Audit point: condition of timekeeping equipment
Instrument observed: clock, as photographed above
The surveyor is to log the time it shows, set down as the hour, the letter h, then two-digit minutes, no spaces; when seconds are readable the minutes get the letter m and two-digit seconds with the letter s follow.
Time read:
1h26
